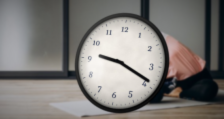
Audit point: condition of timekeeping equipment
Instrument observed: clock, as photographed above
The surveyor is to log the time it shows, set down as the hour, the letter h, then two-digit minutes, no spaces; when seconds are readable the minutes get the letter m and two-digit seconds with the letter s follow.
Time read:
9h19
